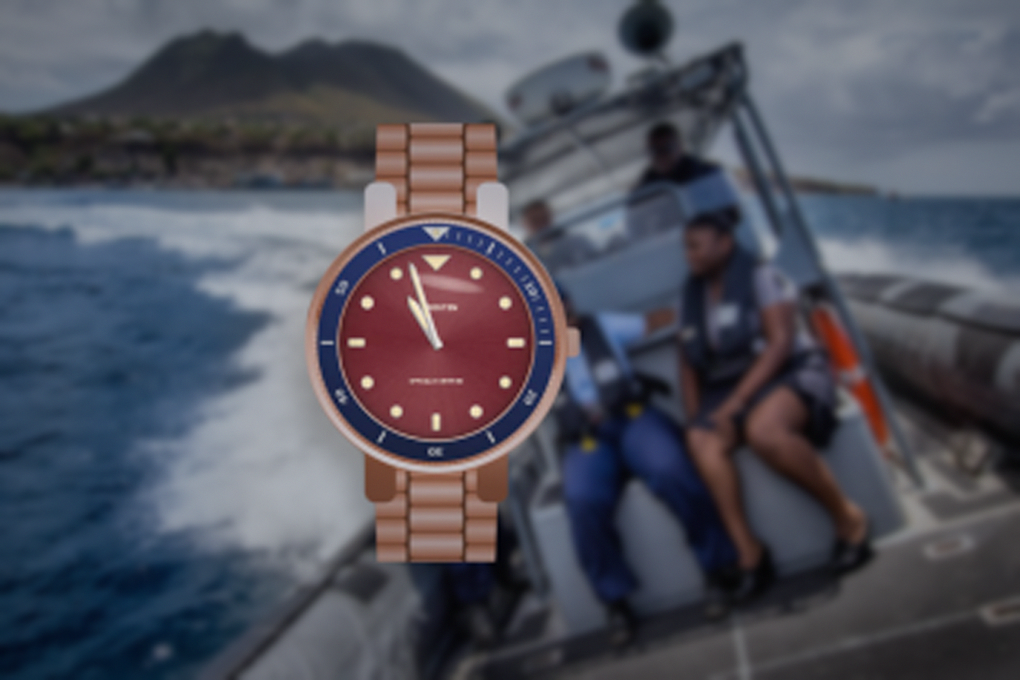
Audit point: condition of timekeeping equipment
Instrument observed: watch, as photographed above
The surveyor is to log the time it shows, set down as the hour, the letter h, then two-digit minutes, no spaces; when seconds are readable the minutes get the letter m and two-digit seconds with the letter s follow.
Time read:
10h57
